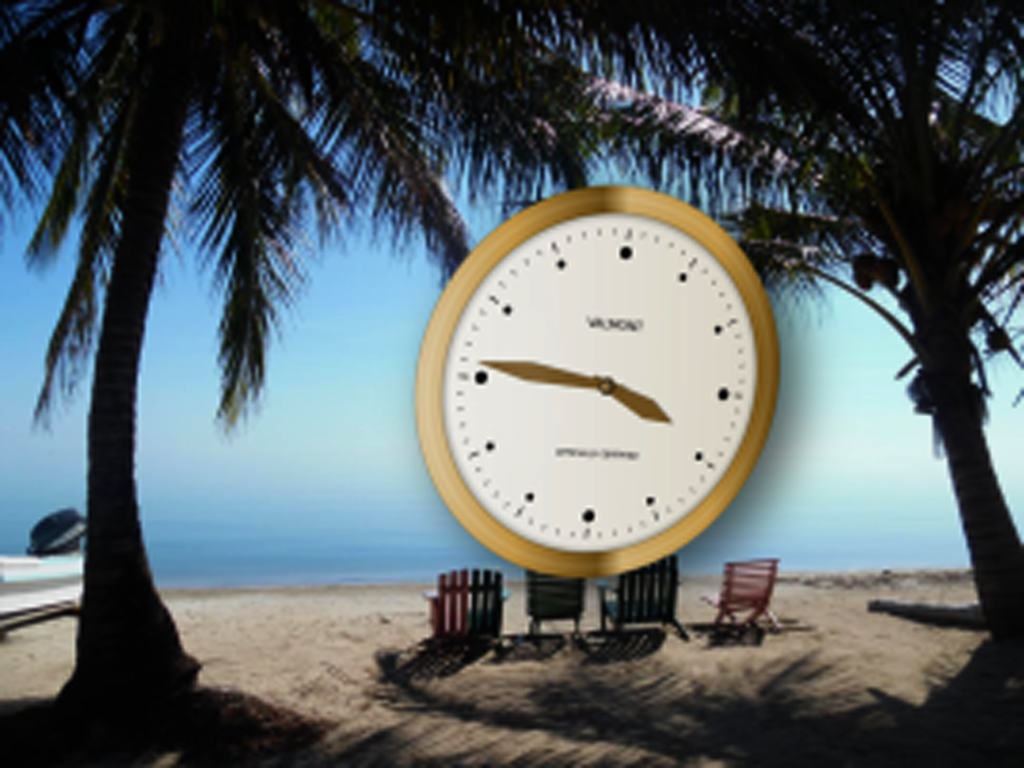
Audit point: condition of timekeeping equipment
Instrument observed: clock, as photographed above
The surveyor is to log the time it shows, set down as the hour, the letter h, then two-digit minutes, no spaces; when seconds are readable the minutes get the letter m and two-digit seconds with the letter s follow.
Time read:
3h46
